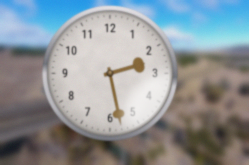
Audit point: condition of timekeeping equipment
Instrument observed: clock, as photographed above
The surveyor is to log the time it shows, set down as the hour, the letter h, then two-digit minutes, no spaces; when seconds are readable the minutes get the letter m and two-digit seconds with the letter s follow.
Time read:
2h28
